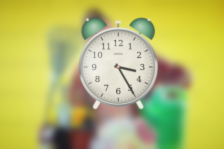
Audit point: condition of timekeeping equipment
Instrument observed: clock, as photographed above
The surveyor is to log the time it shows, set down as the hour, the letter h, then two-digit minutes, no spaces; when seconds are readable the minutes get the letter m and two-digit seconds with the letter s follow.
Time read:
3h25
